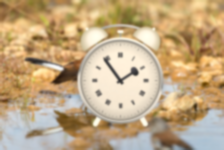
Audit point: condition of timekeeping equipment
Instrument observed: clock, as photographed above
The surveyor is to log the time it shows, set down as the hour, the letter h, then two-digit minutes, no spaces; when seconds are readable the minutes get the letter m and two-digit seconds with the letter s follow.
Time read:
1h54
